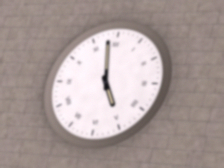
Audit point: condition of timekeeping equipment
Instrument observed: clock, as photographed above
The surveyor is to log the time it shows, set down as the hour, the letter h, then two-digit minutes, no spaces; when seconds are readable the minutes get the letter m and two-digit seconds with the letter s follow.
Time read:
4h58
